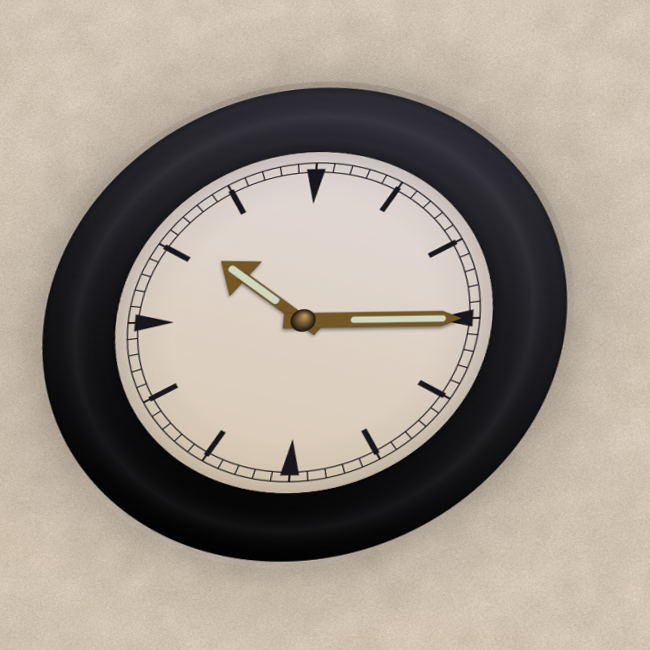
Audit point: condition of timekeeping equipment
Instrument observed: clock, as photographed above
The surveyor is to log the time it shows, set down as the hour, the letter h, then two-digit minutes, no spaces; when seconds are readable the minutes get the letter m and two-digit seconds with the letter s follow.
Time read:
10h15
